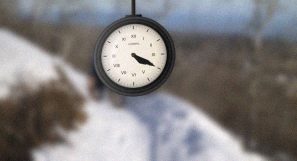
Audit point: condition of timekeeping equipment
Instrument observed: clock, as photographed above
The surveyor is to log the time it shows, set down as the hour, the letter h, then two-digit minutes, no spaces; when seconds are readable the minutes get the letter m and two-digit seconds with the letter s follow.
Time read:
4h20
